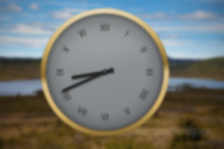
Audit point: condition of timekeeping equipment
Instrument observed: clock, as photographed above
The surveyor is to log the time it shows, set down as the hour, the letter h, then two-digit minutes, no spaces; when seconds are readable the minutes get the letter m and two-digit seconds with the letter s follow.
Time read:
8h41
